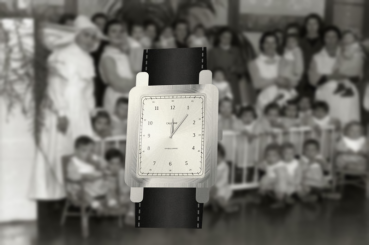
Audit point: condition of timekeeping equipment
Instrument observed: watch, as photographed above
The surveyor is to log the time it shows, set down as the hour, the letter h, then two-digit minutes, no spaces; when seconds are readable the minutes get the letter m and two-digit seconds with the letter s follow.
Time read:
12h06
